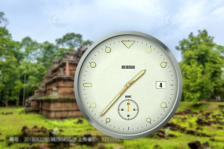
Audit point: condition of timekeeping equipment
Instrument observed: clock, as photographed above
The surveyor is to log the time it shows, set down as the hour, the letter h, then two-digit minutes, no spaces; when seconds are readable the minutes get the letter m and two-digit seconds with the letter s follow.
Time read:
1h37
